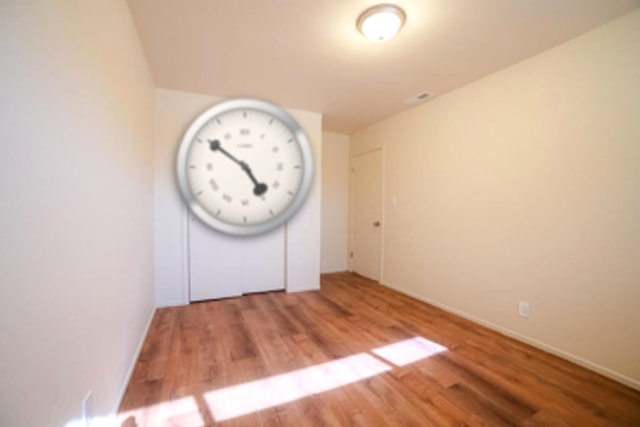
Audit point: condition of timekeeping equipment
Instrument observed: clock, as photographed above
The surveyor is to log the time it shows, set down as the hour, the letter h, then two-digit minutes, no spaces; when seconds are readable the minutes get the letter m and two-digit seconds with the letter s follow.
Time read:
4h51
